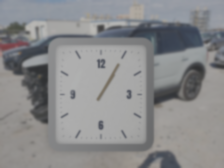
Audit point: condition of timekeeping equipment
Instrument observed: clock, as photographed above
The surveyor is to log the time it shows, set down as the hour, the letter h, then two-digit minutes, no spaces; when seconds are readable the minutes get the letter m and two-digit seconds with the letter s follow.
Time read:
1h05
